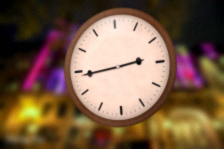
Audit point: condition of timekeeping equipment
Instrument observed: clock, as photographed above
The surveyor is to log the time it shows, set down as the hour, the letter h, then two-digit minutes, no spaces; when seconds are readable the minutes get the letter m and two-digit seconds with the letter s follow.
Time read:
2h44
